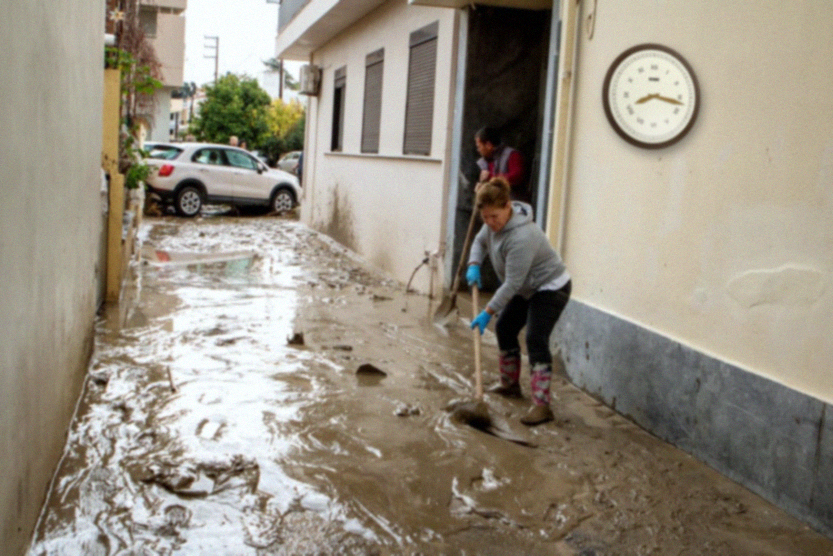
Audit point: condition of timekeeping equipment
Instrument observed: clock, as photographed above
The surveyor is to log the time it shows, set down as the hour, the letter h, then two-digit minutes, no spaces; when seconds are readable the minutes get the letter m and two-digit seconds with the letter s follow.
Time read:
8h17
